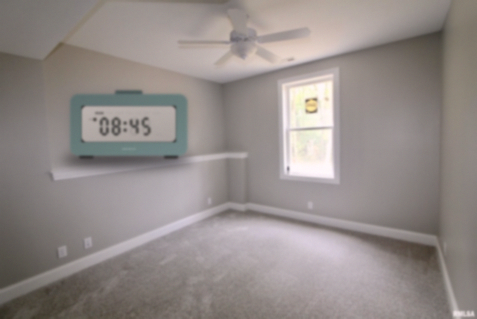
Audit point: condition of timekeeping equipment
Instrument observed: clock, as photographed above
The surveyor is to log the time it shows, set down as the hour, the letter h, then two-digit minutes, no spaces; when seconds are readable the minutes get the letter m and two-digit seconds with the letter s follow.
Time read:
8h45
